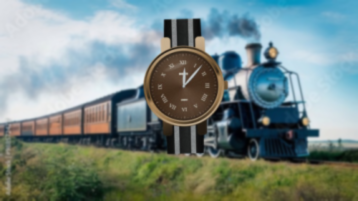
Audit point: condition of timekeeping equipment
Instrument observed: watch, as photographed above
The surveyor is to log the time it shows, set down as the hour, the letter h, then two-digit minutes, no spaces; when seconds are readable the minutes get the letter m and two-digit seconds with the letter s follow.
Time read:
12h07
